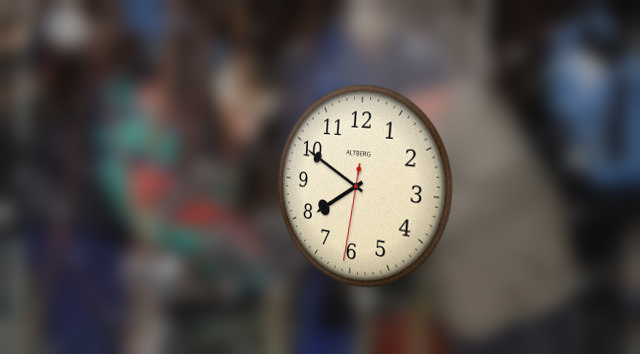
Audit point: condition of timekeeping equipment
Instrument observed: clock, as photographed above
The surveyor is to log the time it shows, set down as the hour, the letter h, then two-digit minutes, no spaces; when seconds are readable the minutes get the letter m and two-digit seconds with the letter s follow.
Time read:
7h49m31s
